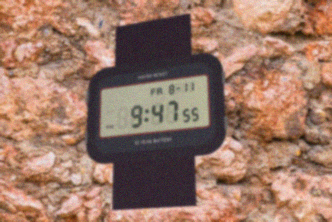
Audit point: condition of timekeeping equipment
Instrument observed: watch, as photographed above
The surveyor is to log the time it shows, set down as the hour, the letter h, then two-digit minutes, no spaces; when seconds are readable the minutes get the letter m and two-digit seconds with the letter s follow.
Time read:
9h47m55s
